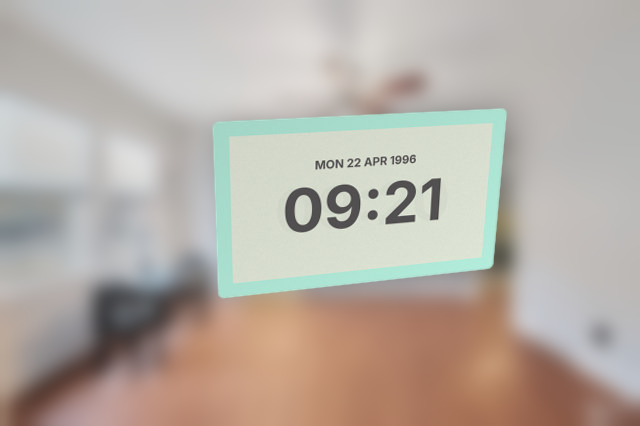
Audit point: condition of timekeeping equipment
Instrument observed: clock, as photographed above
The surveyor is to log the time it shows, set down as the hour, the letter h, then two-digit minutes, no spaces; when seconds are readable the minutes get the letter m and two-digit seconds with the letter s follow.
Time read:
9h21
